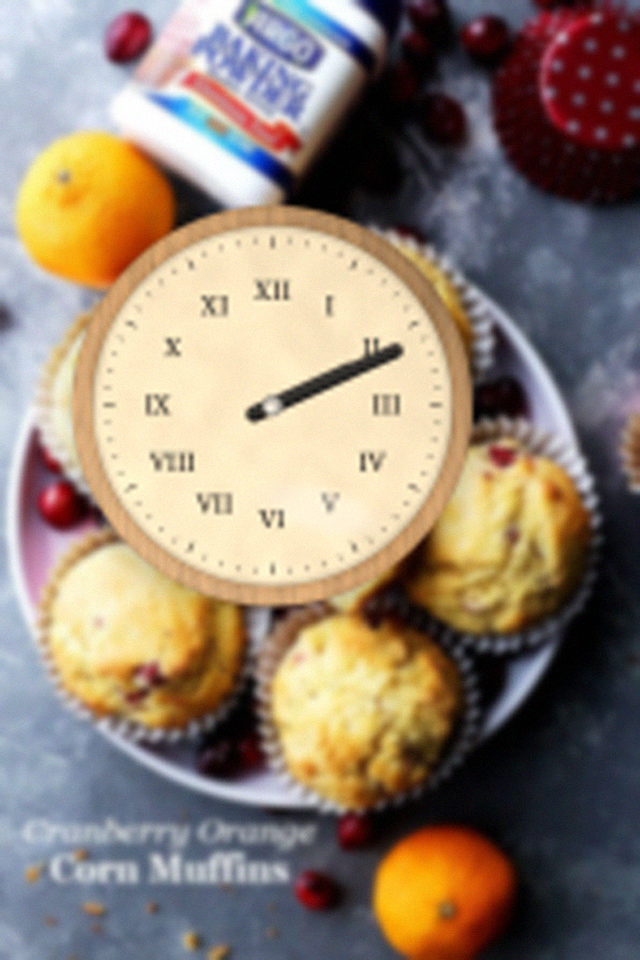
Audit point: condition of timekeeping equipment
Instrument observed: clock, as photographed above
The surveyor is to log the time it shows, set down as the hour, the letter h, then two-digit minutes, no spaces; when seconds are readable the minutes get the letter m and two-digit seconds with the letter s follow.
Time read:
2h11
